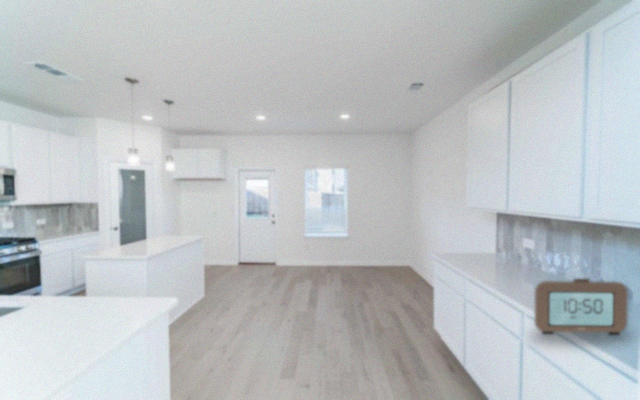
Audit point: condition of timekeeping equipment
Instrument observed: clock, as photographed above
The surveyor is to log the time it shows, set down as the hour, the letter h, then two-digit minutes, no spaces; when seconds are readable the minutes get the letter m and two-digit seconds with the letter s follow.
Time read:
10h50
